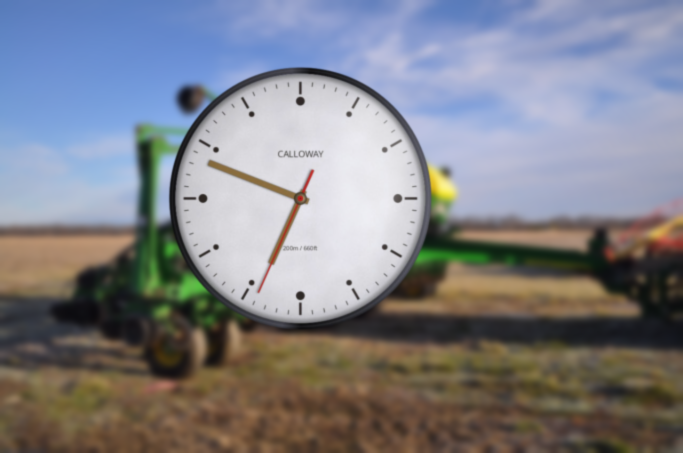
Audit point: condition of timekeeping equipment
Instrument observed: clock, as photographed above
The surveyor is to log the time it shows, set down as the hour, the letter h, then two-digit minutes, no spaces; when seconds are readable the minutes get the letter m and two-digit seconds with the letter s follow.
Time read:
6h48m34s
